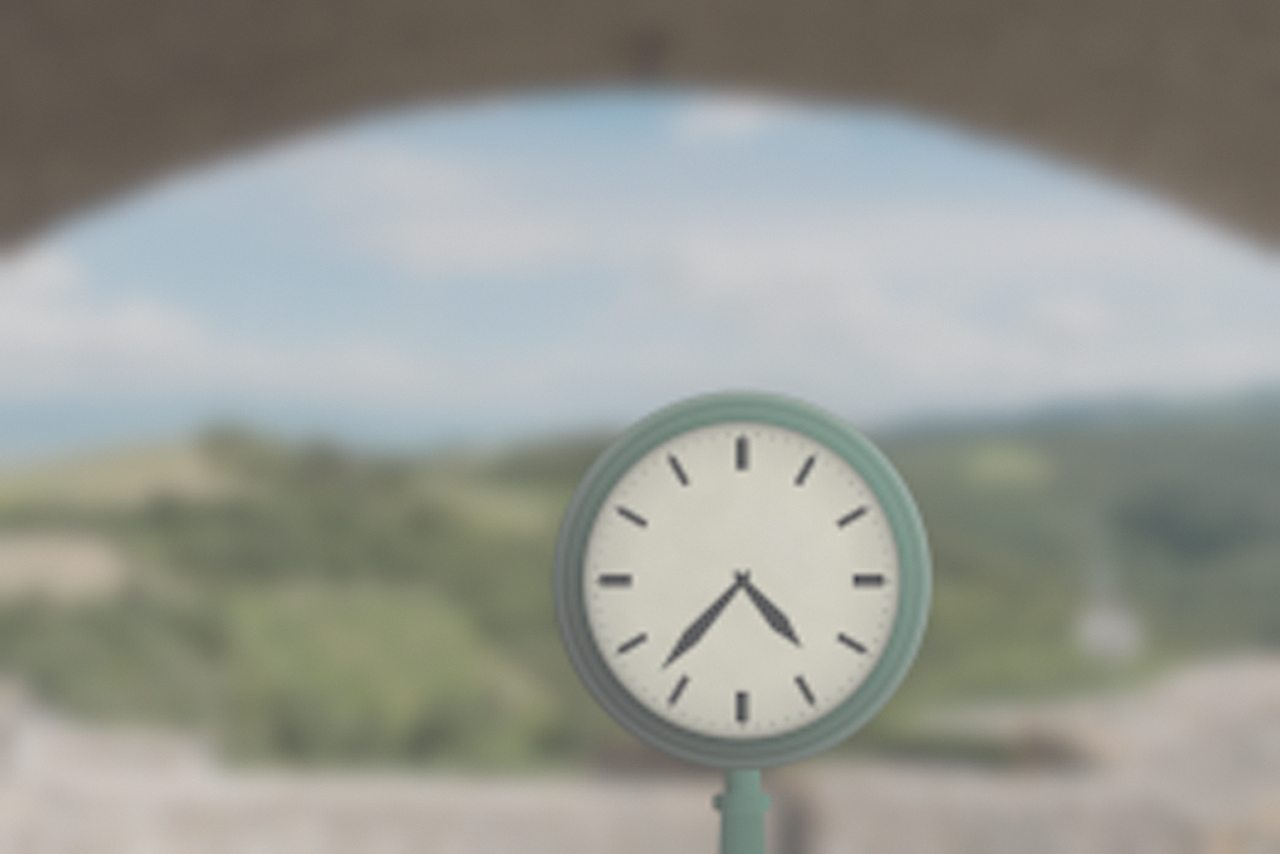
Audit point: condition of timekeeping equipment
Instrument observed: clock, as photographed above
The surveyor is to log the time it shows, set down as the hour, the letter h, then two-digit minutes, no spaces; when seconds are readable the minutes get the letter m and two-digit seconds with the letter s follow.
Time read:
4h37
